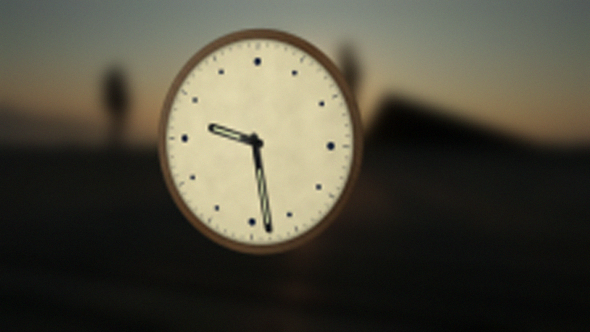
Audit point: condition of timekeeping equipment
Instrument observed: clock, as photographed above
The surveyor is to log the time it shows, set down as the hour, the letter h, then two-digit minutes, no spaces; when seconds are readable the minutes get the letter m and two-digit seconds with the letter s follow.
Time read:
9h28
